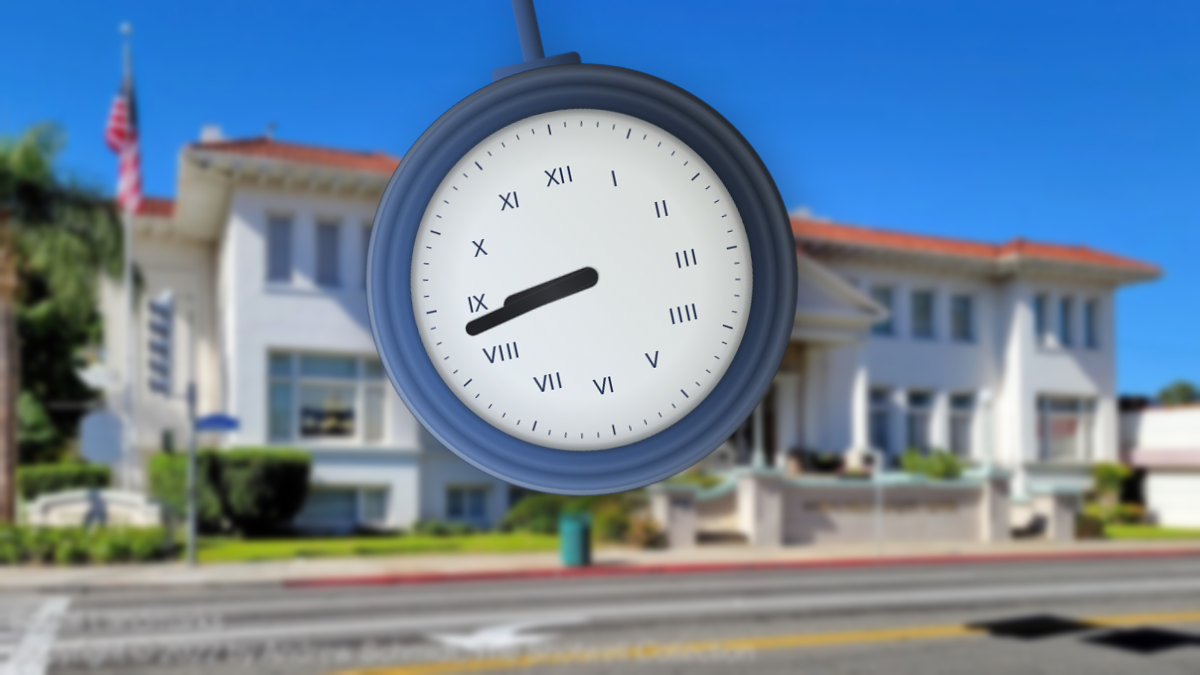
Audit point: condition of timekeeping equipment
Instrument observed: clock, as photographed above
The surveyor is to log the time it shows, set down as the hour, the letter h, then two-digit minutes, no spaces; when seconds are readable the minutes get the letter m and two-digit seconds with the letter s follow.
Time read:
8h43
